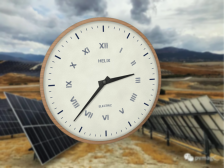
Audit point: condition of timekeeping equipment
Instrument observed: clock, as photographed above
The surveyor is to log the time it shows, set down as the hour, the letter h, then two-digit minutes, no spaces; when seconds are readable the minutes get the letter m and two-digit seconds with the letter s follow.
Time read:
2h37
